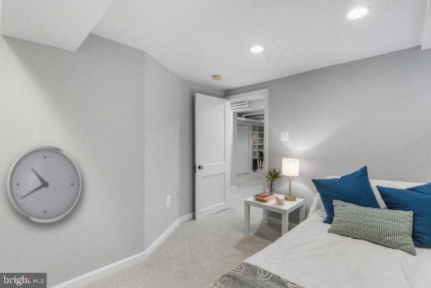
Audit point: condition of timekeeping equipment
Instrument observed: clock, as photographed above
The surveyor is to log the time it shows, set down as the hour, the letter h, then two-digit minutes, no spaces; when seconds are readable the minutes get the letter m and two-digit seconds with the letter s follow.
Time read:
10h40
